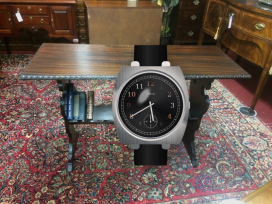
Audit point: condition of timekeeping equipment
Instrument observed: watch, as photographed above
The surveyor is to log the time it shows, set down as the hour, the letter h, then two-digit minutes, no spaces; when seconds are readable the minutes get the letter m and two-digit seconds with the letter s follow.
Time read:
5h40
